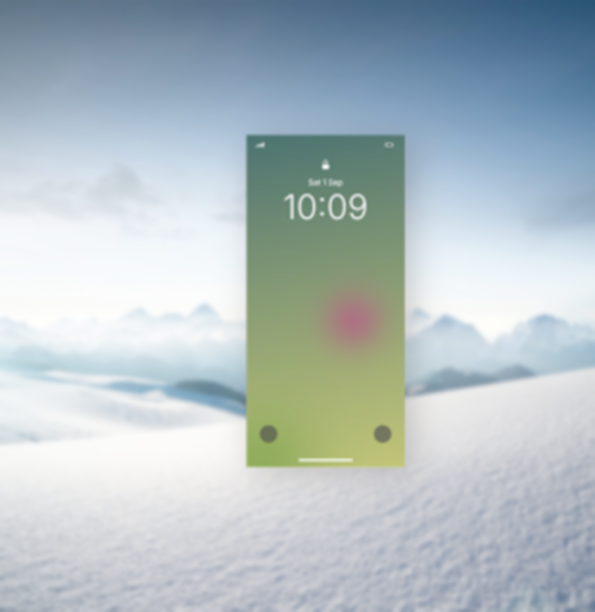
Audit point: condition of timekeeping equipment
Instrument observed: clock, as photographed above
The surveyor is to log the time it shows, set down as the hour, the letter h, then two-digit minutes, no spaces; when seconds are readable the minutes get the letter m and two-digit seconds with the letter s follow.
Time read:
10h09
